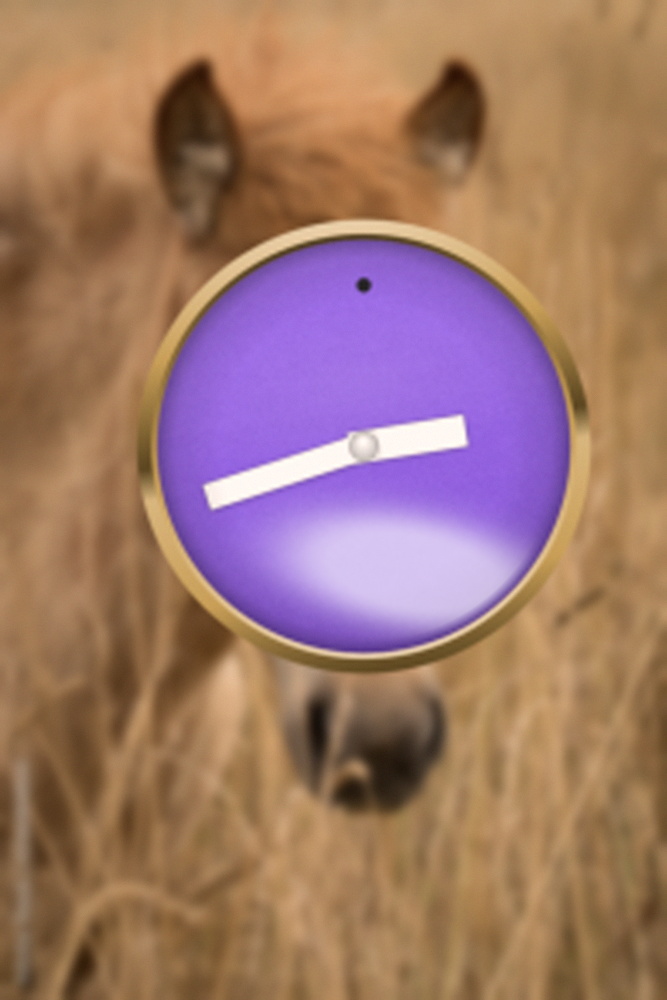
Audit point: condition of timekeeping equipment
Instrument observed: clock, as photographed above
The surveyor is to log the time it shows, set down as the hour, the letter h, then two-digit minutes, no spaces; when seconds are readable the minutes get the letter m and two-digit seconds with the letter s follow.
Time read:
2h42
